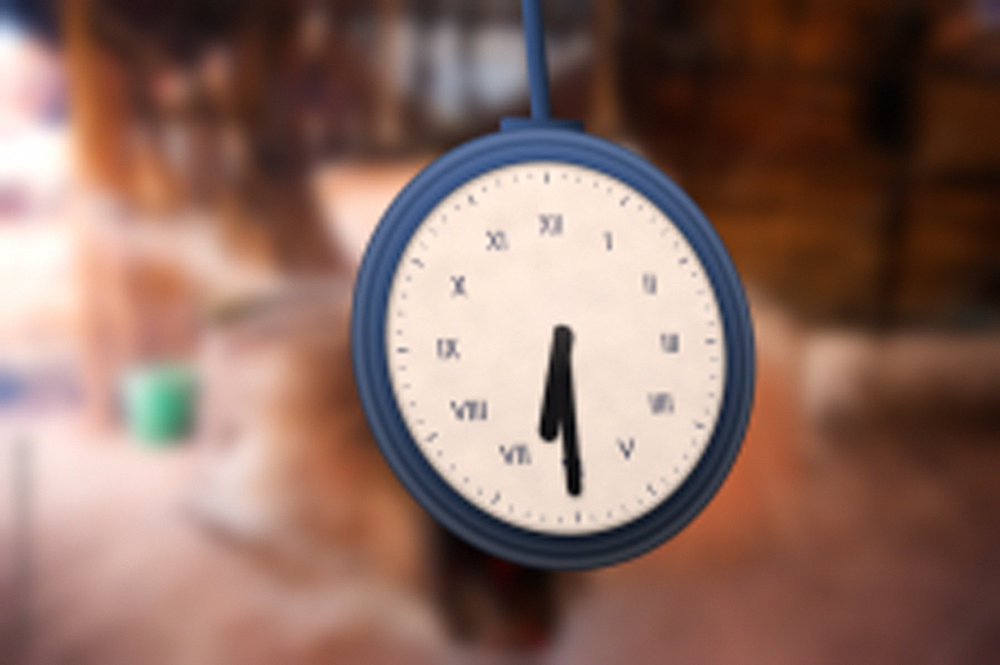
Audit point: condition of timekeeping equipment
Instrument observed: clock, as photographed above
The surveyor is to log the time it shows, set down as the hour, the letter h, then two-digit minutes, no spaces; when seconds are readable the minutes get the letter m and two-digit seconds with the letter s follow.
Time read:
6h30
